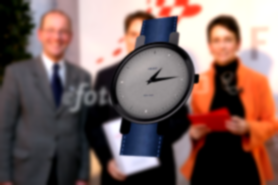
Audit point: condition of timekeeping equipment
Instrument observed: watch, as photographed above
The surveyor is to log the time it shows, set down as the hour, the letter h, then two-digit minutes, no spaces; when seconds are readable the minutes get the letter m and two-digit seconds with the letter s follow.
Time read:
1h14
